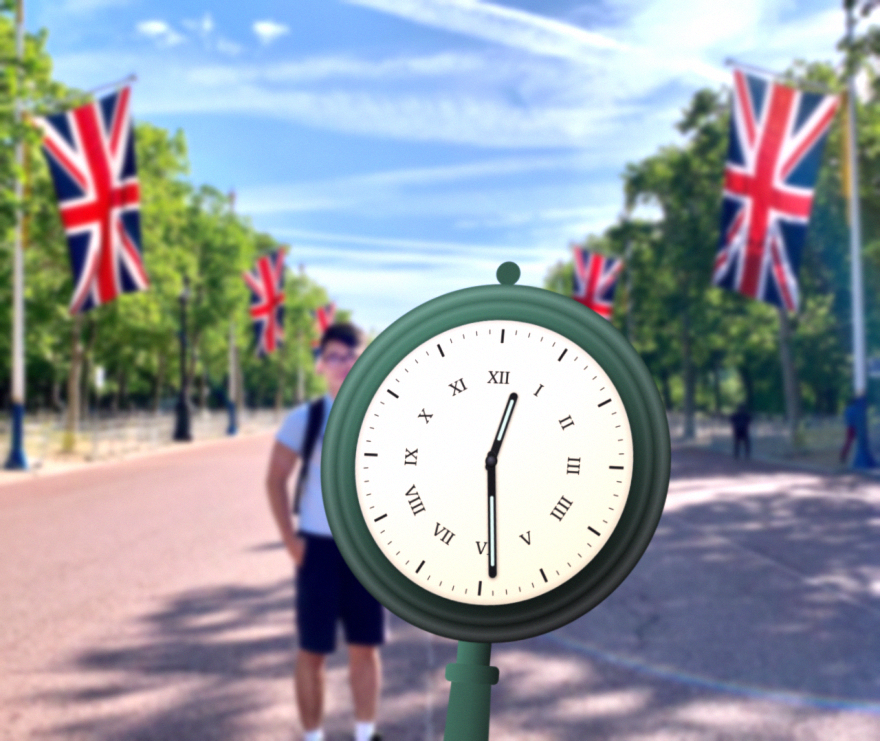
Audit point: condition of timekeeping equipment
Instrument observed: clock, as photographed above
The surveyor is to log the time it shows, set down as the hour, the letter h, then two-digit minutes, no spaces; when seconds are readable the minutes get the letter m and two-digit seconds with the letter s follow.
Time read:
12h29
